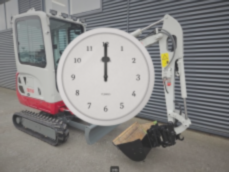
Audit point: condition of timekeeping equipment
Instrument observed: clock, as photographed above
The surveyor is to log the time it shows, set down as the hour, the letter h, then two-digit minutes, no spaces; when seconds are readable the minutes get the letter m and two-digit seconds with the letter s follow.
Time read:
12h00
